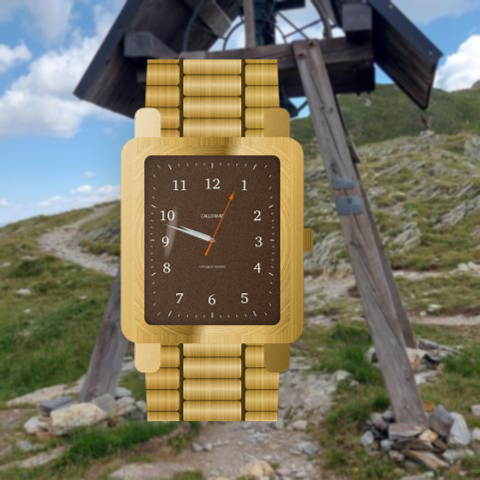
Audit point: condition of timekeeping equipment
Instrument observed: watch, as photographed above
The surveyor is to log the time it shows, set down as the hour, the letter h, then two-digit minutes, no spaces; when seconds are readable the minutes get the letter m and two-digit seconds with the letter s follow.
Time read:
9h48m04s
